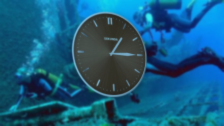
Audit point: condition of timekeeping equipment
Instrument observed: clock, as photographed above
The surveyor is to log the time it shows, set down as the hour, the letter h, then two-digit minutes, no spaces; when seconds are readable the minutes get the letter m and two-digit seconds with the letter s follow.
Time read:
1h15
